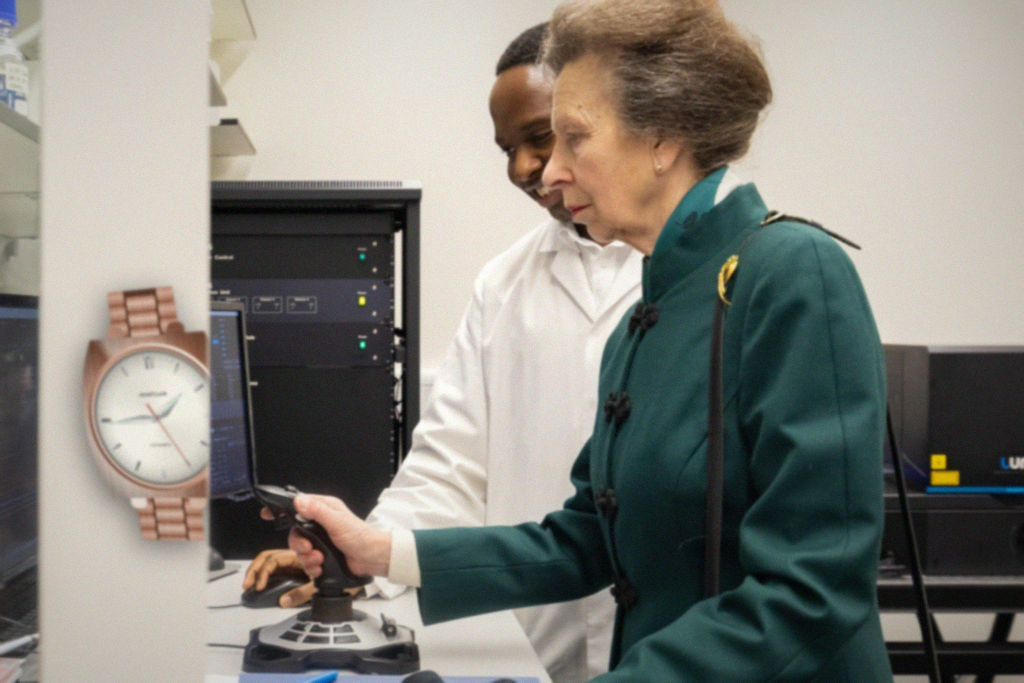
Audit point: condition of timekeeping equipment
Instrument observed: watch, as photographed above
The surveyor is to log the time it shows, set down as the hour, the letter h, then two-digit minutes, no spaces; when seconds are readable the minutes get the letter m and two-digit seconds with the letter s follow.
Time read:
1h44m25s
